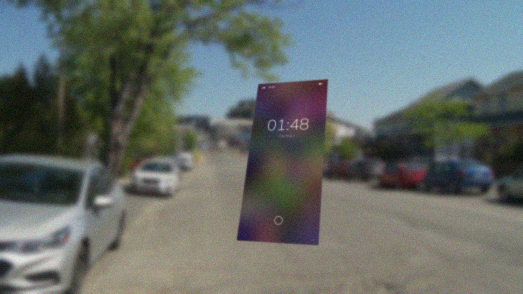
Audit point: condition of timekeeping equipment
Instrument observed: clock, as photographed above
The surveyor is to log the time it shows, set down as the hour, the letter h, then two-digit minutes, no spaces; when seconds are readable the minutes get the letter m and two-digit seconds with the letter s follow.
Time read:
1h48
